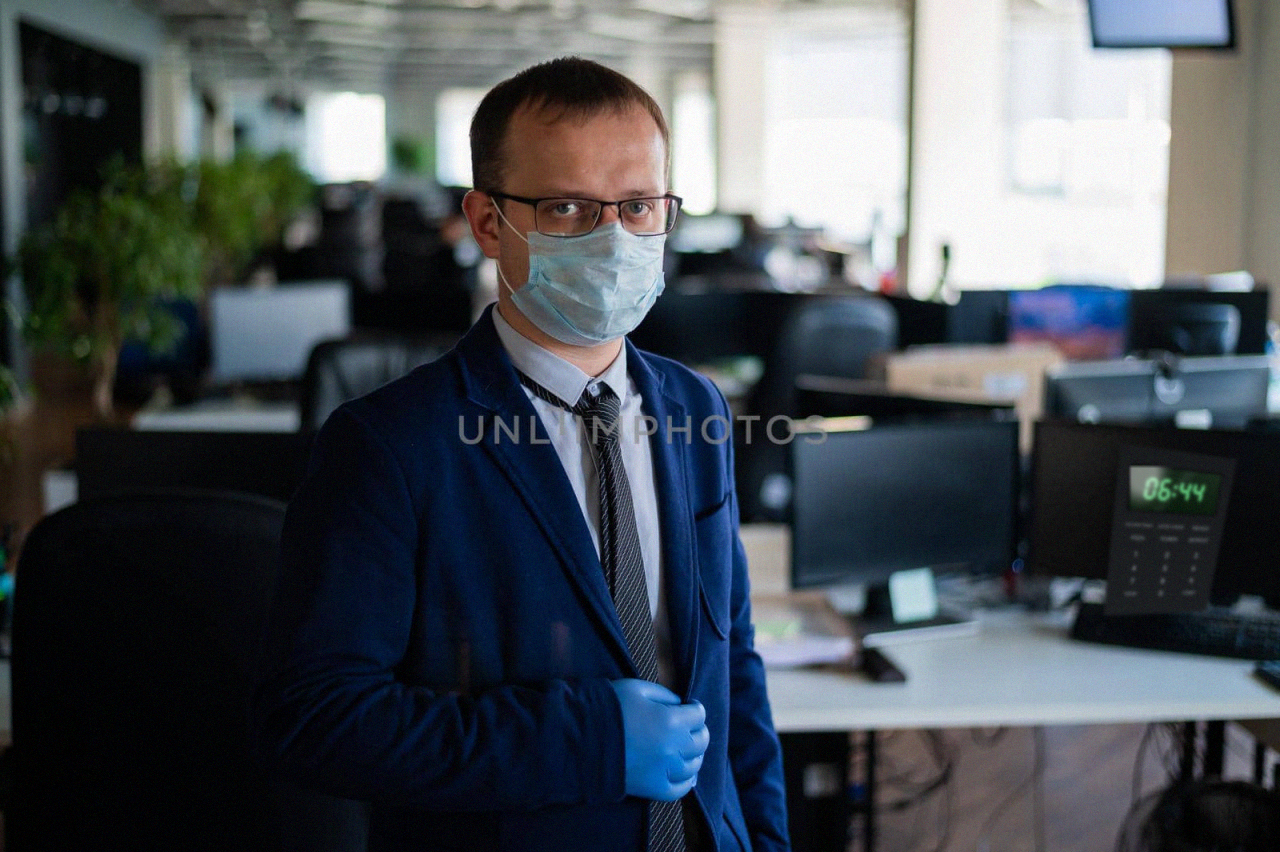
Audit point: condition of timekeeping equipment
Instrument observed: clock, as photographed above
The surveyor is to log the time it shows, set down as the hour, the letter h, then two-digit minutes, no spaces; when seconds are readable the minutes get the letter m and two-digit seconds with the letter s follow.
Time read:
6h44
